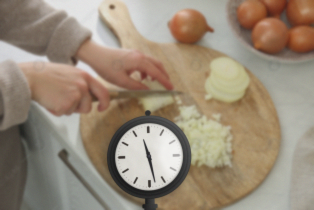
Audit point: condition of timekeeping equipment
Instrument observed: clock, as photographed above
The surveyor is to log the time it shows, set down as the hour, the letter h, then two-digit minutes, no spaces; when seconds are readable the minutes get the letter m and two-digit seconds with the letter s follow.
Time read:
11h28
